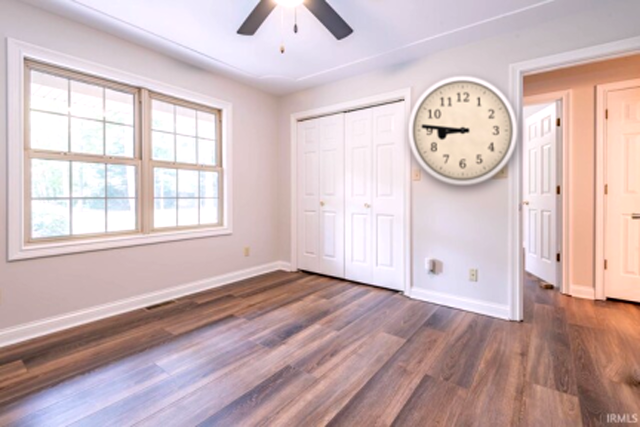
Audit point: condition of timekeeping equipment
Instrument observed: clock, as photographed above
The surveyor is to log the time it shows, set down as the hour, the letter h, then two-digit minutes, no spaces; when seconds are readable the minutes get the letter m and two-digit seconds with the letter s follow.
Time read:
8h46
